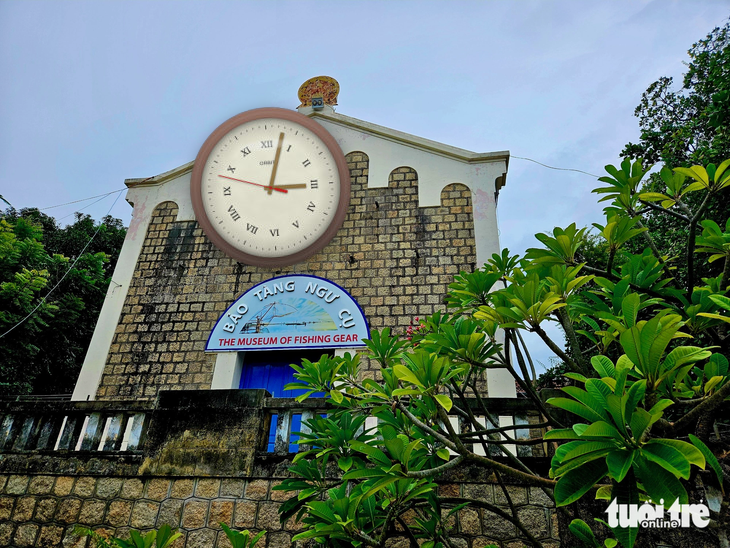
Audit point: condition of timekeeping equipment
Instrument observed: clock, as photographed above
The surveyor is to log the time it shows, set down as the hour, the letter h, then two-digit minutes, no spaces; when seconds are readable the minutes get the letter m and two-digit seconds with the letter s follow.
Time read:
3h02m48s
